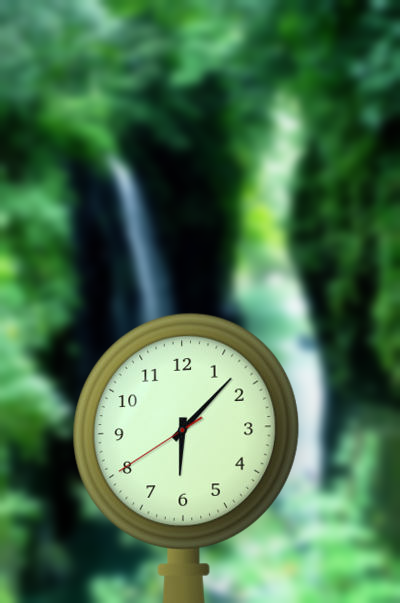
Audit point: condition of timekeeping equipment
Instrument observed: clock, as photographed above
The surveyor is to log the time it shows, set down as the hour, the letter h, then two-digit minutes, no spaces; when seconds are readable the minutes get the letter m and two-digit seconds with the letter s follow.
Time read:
6h07m40s
